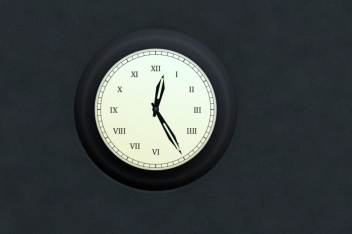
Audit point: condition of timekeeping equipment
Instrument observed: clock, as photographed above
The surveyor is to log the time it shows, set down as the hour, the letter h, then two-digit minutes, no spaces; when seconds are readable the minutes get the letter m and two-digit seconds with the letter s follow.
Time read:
12h25
